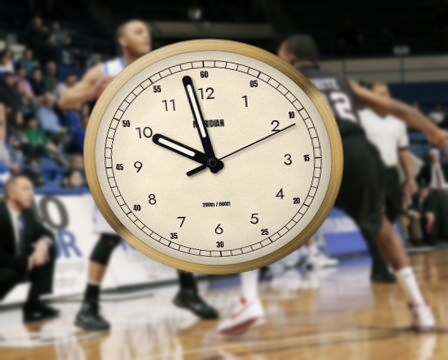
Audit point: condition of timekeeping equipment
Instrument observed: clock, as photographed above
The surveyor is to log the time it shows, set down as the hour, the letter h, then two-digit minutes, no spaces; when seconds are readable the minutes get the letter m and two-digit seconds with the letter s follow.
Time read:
9h58m11s
